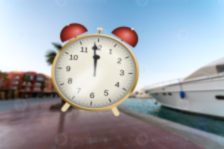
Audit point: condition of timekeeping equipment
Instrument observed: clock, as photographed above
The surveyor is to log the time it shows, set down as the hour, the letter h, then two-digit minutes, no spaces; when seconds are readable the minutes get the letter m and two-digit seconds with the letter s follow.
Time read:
11h59
